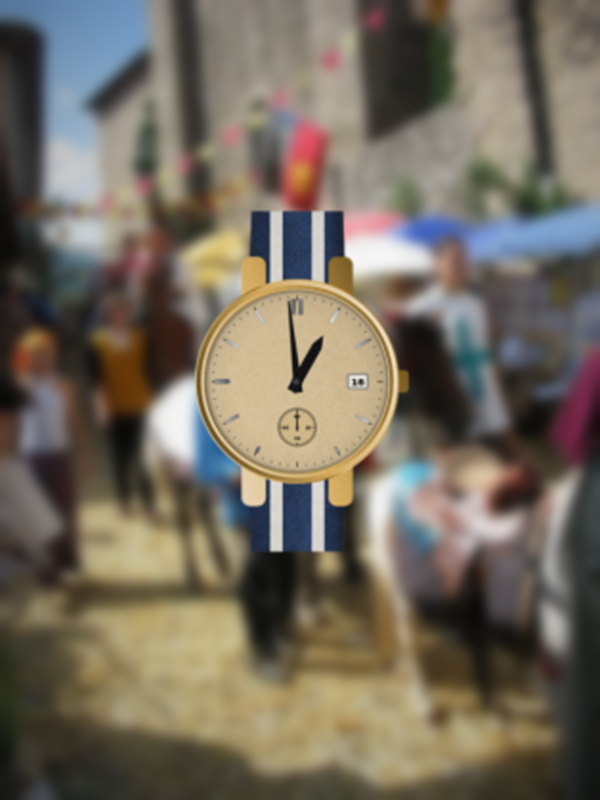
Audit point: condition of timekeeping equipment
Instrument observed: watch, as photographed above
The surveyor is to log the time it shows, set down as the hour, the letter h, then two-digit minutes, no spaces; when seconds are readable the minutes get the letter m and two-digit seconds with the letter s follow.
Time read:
12h59
